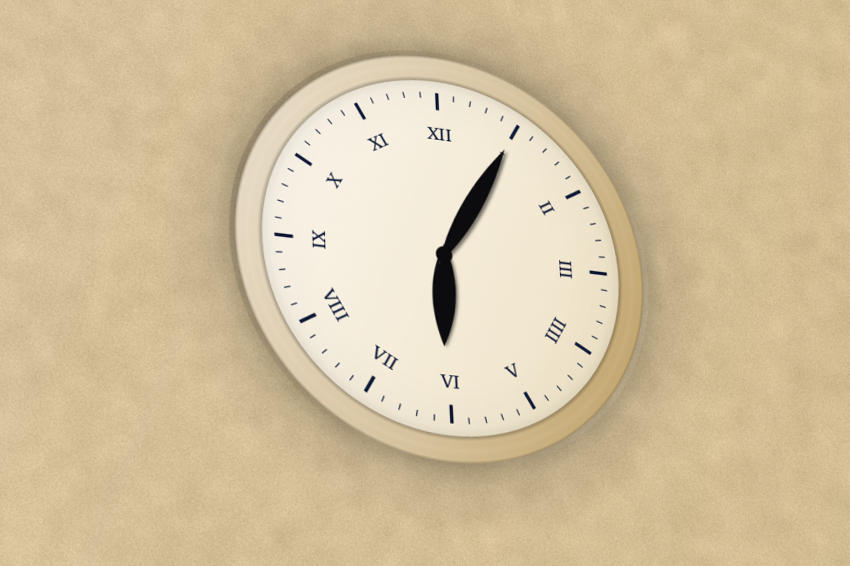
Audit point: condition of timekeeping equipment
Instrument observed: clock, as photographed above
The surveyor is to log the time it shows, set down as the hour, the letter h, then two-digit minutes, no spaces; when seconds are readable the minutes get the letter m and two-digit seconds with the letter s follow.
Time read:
6h05
